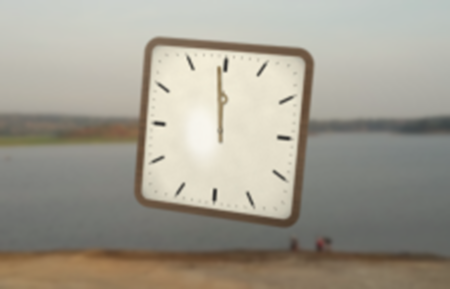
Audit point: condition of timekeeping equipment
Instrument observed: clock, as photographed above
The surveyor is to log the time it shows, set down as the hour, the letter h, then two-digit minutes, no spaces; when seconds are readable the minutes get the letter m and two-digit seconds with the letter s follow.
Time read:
11h59
